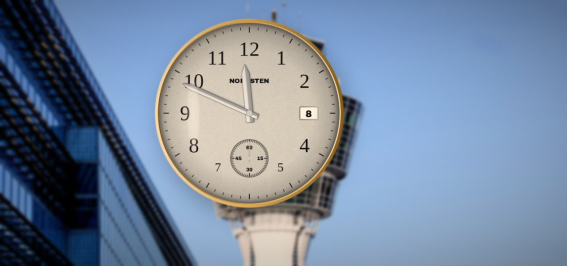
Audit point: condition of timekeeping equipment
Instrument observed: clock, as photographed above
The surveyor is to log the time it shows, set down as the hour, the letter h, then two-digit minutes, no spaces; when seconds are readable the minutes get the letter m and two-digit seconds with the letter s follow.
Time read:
11h49
